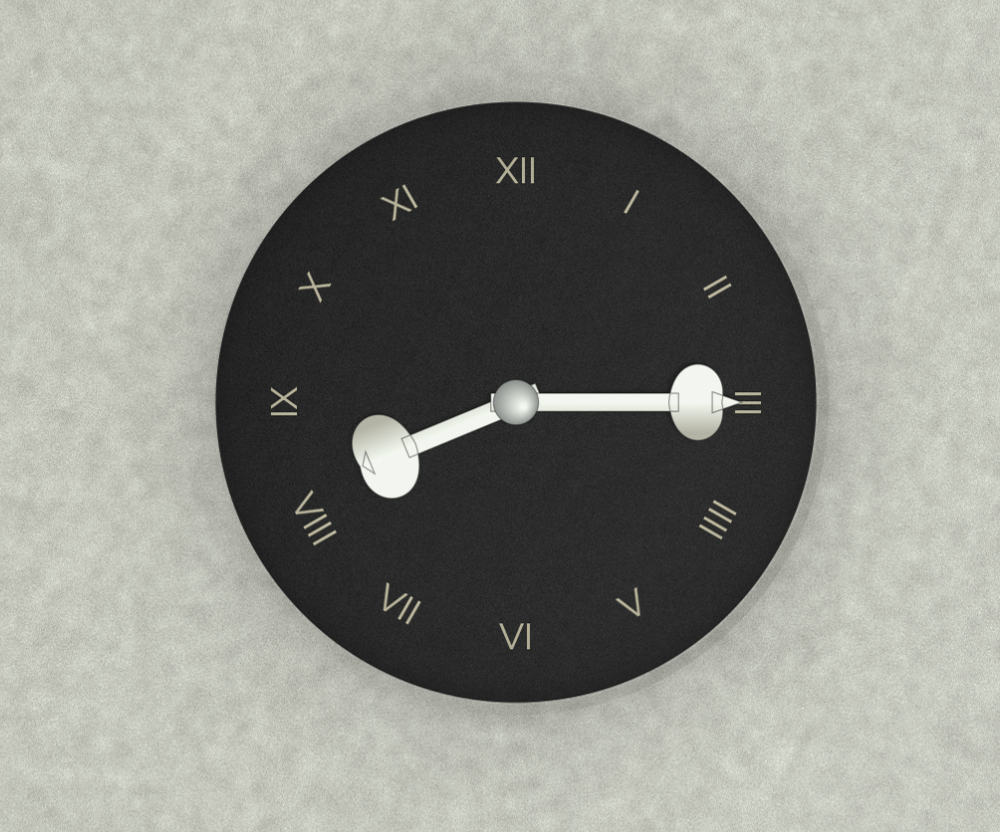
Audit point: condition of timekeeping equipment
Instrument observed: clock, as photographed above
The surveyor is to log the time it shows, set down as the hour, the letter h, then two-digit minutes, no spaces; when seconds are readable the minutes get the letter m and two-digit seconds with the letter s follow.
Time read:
8h15
